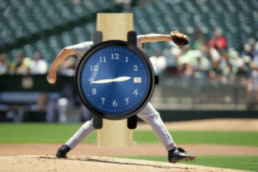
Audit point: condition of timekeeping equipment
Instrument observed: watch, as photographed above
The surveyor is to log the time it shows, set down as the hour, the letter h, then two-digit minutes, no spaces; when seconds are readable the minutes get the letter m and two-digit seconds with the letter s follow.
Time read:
2h44
